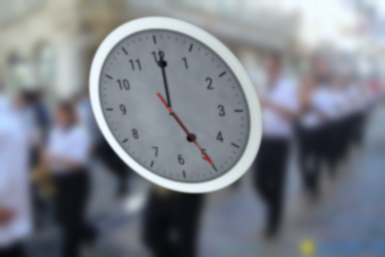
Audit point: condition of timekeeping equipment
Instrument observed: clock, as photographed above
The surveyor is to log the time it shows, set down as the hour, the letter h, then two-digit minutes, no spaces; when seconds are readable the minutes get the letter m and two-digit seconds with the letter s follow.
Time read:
5h00m25s
